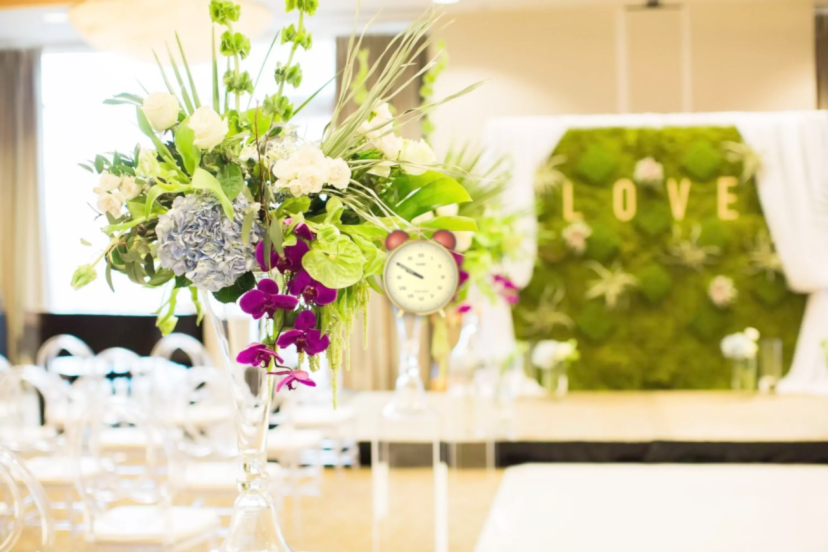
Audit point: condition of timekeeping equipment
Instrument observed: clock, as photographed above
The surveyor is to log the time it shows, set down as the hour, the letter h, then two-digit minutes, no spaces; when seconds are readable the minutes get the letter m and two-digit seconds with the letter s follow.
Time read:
9h50
